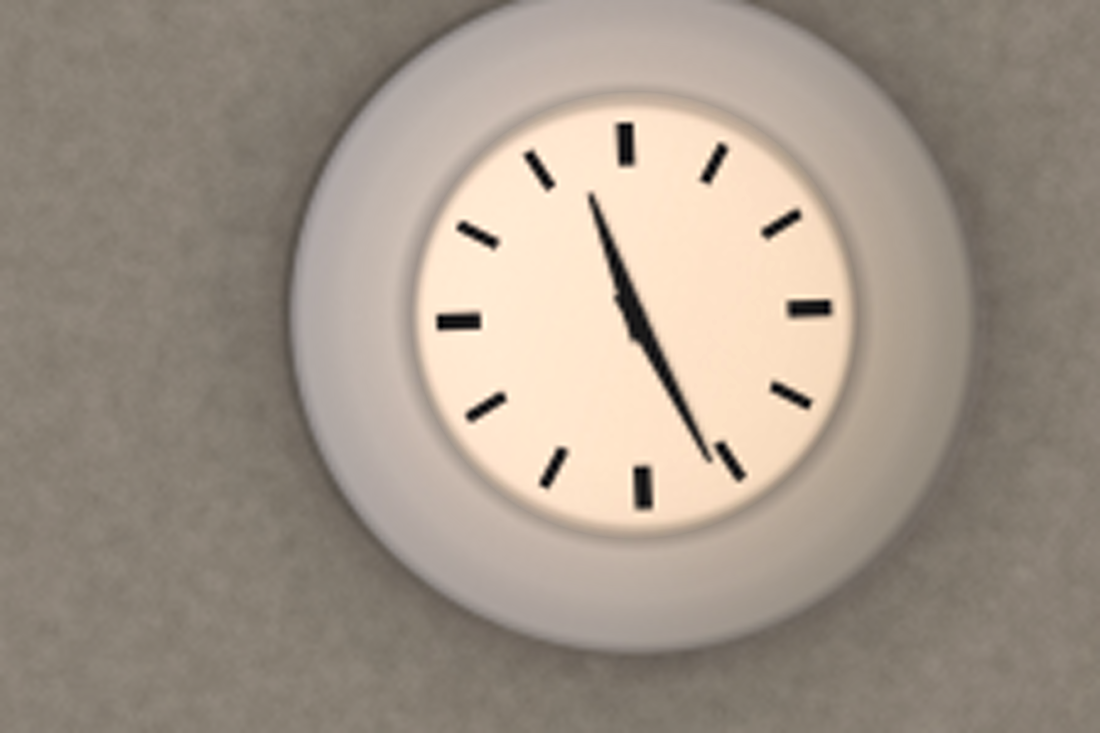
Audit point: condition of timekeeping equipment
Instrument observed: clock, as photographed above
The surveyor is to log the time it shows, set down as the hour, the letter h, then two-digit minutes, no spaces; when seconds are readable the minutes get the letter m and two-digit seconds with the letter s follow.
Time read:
11h26
